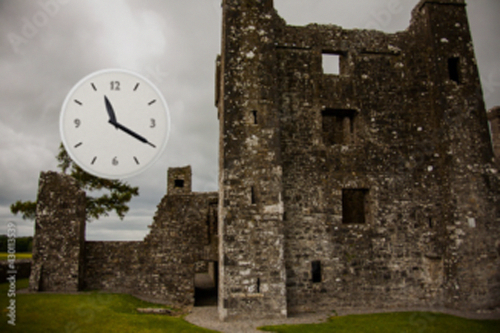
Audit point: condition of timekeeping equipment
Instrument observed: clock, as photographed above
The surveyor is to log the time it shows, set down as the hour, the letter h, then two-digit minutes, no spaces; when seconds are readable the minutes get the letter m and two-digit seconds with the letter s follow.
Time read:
11h20
